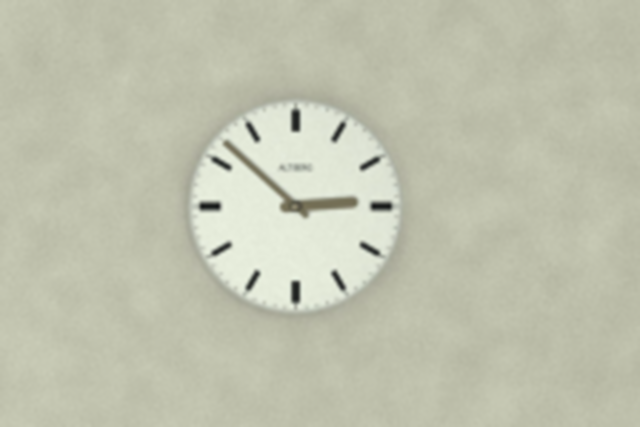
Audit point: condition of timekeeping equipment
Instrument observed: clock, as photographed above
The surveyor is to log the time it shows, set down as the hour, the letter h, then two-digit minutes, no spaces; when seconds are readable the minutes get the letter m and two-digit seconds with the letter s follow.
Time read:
2h52
